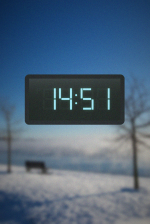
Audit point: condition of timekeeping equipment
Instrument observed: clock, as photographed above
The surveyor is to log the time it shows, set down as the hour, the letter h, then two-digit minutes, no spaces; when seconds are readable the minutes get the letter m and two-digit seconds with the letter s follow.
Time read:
14h51
